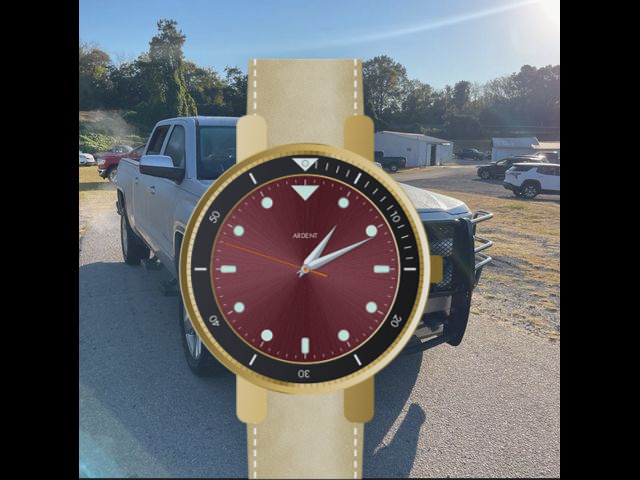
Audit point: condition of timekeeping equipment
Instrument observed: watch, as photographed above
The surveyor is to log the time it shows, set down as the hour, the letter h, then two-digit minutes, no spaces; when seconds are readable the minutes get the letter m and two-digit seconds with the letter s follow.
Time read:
1h10m48s
